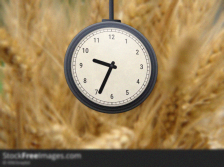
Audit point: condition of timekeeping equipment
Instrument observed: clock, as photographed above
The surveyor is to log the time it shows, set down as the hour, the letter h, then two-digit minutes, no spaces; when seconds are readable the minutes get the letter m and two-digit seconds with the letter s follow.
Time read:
9h34
